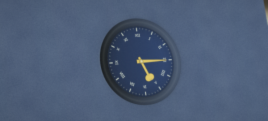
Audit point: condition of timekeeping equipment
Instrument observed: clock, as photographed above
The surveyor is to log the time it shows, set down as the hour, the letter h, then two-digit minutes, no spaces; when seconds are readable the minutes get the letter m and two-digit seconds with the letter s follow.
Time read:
5h15
